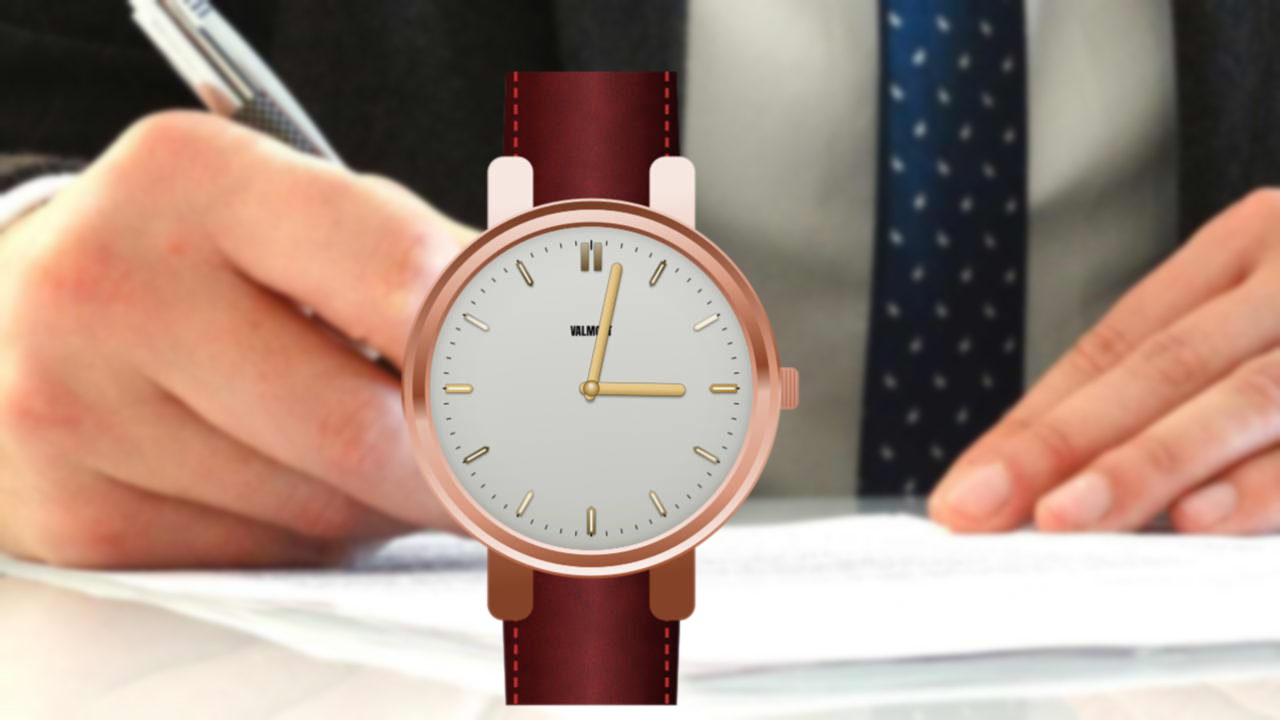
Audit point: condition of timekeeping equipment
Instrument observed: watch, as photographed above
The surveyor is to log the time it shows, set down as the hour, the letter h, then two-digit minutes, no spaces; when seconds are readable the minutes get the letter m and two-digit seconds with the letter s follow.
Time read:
3h02
